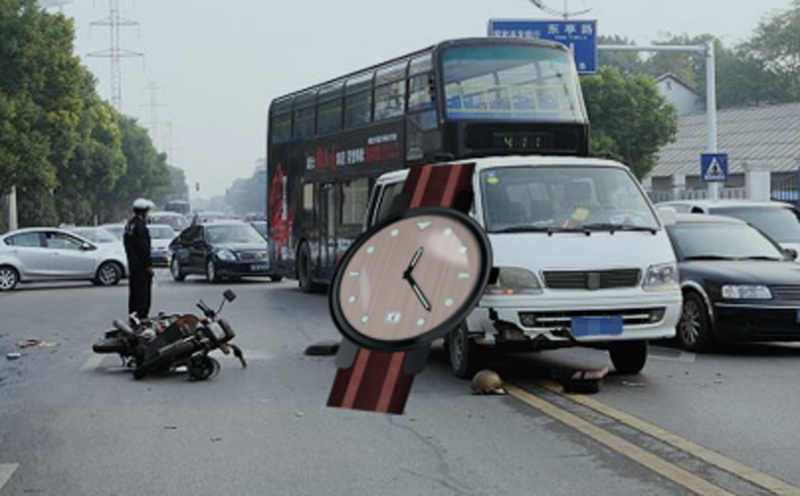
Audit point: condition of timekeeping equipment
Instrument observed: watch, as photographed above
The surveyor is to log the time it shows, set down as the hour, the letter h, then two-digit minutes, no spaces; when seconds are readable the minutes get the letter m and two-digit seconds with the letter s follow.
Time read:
12h23
